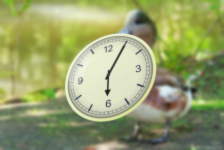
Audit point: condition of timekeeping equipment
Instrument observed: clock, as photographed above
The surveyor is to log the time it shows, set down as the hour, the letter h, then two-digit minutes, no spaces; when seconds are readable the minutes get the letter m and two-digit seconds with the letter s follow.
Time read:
6h05
